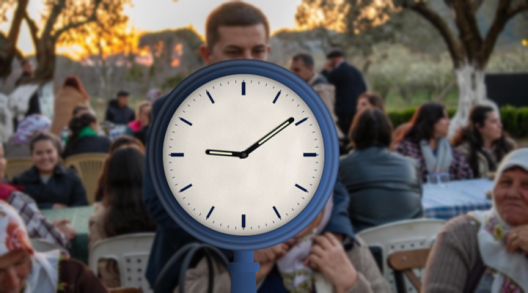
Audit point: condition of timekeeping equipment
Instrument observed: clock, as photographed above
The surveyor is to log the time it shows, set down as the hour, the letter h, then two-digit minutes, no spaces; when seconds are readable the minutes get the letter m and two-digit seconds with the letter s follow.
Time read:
9h09
